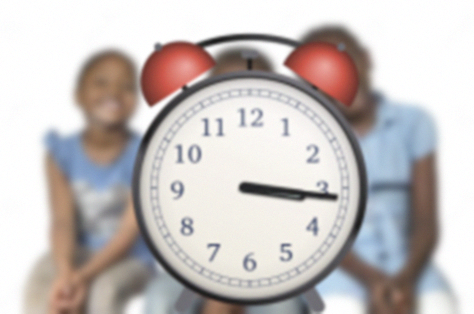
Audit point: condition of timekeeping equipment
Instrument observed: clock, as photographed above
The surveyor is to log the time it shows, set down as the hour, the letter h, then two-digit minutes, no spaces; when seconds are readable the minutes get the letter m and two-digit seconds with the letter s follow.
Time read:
3h16
